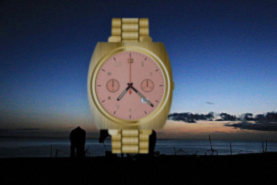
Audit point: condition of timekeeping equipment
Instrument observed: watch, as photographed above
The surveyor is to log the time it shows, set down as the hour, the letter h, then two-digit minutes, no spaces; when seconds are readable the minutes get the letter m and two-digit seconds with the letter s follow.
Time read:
7h22
